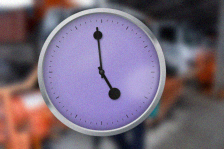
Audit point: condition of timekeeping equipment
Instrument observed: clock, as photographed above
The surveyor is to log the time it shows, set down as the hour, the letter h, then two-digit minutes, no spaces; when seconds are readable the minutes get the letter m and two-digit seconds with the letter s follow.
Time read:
4h59
